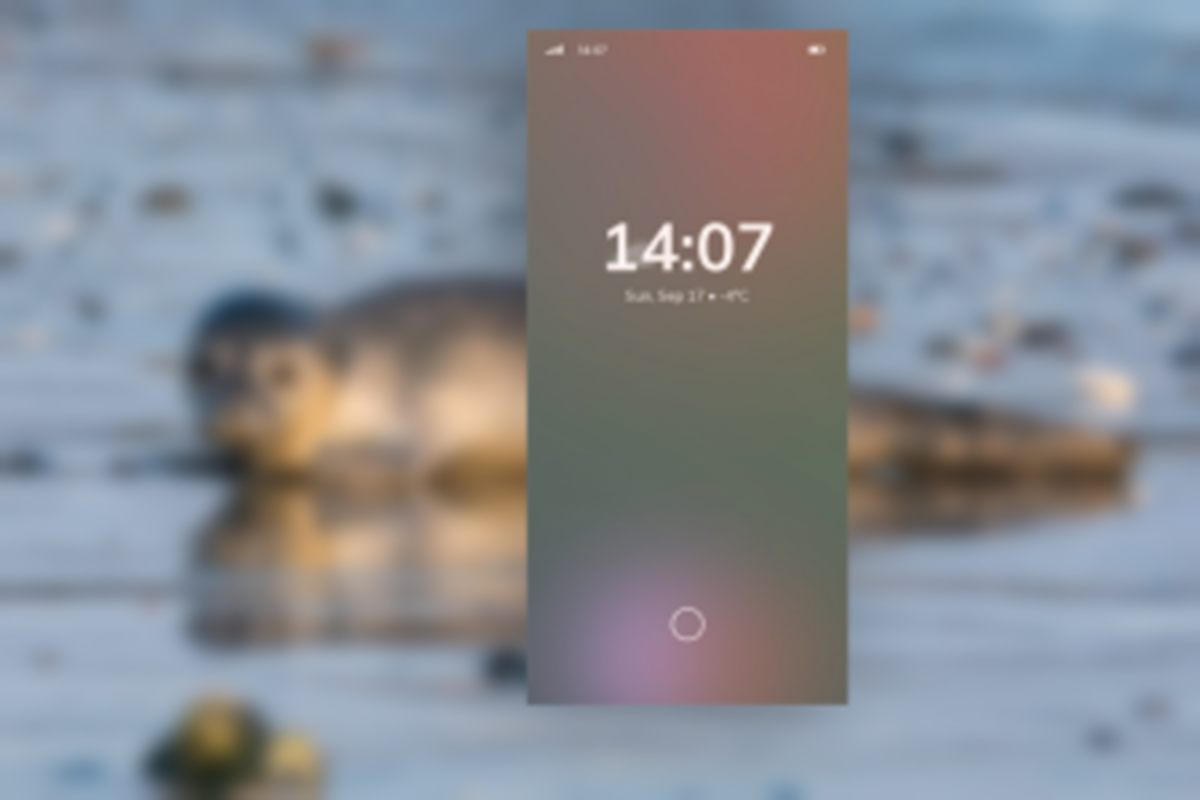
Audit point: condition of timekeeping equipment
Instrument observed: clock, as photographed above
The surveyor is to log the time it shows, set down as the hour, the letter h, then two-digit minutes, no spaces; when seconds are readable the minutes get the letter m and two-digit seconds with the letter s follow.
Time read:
14h07
